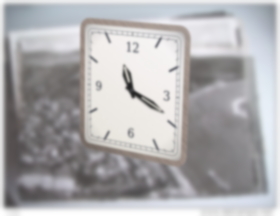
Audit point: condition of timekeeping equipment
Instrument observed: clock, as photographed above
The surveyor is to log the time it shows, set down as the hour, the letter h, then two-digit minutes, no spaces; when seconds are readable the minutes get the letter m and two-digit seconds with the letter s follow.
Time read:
11h19
